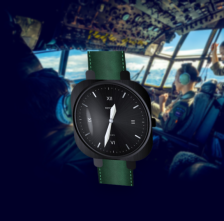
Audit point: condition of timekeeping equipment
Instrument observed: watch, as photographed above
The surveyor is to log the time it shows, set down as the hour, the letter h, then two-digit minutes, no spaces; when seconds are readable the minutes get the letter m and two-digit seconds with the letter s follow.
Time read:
12h33
